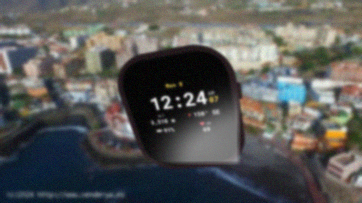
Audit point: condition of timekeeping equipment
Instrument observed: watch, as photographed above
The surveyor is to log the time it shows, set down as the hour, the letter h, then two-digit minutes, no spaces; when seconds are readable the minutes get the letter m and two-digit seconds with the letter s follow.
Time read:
12h24
